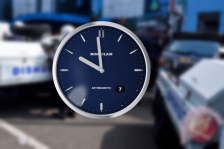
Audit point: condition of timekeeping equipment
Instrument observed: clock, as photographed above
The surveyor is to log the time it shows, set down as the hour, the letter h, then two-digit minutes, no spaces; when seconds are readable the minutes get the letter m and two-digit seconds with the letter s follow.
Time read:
9h59
